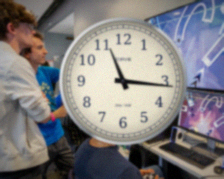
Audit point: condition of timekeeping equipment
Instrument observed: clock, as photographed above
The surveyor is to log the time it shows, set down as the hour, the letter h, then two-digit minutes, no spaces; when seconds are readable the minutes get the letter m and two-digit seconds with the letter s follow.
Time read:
11h16
